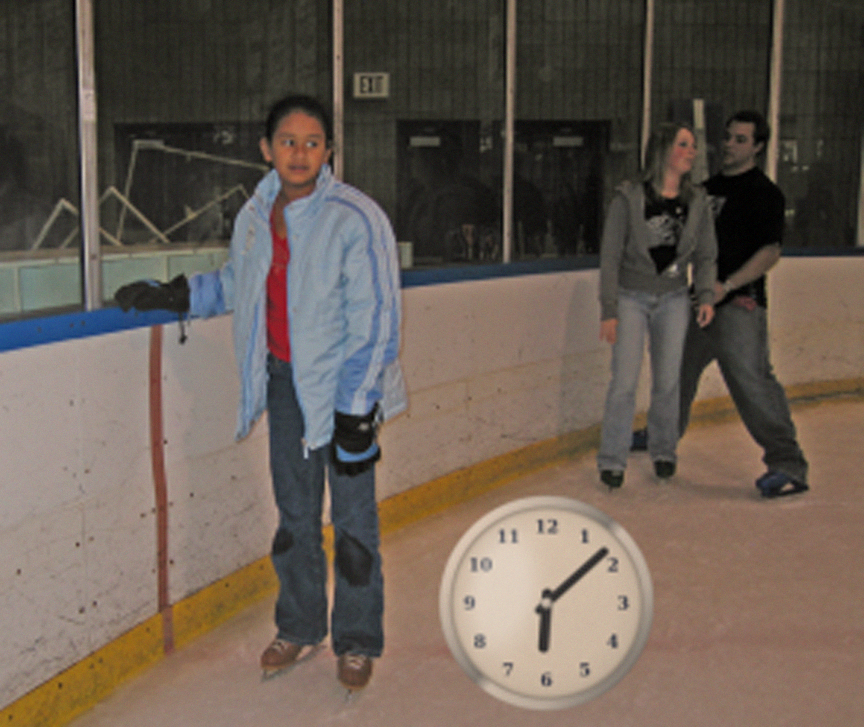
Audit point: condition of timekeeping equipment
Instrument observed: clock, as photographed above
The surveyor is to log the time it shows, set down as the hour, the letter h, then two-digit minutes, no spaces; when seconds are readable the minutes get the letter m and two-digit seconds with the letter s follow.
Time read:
6h08
